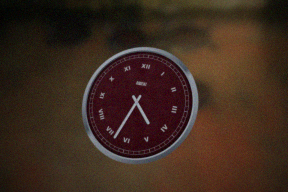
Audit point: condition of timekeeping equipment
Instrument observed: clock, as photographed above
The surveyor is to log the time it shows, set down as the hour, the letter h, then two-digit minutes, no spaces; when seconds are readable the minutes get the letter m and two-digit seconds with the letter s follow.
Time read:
4h33
